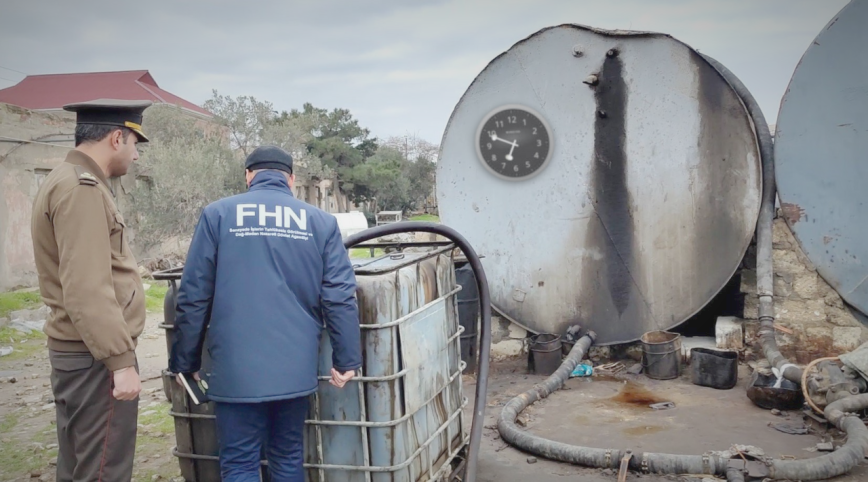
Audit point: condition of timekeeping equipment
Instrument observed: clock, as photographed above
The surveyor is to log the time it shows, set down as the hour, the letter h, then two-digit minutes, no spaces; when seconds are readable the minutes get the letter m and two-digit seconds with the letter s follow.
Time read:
6h49
